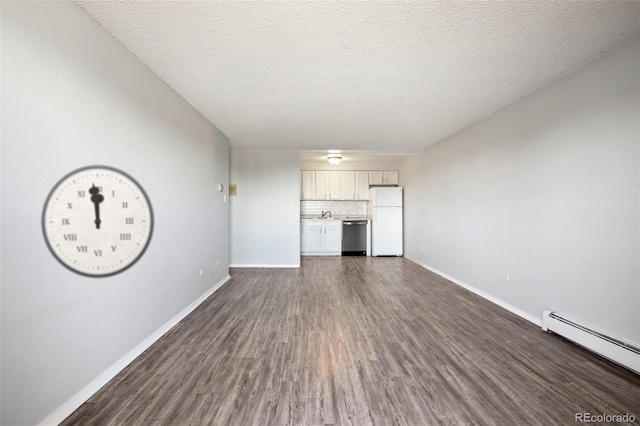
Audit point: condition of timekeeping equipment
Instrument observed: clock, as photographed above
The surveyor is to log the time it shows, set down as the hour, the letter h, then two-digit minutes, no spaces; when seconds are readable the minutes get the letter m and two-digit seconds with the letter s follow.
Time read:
11h59
